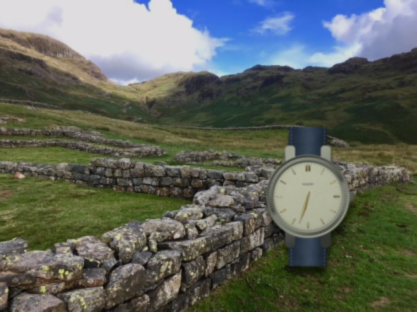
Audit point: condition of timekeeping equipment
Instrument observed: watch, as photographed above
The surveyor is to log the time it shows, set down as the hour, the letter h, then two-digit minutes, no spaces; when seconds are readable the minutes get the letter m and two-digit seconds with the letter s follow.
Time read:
6h33
